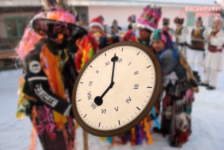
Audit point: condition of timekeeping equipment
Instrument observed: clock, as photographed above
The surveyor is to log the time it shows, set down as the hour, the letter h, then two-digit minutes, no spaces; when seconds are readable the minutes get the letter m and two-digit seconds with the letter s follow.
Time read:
6h58
